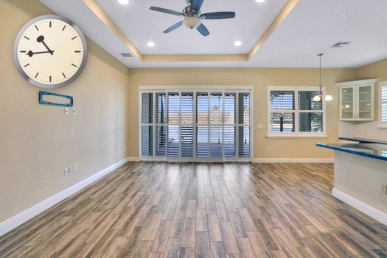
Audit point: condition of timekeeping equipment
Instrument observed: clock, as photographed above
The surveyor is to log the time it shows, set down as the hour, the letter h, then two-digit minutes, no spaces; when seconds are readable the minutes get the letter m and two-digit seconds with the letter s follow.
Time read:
10h44
